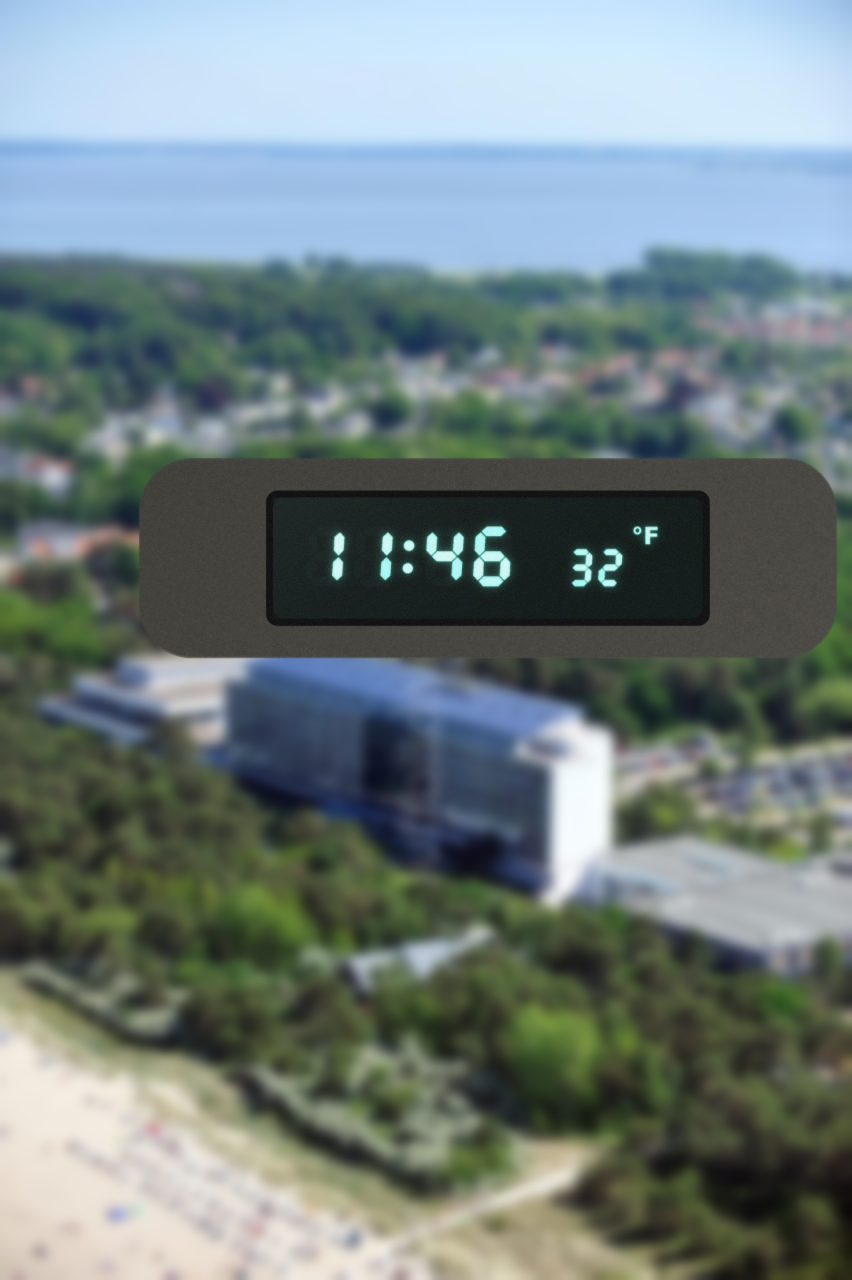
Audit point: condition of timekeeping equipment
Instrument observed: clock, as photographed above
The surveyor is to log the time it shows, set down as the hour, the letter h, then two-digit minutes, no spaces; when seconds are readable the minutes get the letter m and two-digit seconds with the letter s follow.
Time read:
11h46
